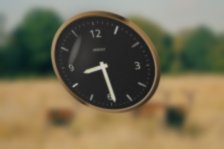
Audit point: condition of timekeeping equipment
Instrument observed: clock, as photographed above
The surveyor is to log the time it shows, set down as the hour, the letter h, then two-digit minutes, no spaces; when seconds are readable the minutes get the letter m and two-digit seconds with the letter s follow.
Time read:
8h29
